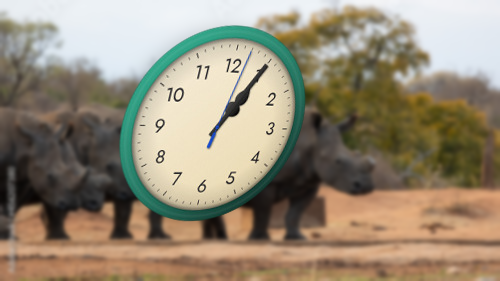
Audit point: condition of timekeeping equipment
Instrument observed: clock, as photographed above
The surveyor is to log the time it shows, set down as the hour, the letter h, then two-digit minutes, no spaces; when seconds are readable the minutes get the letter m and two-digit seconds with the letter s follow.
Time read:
1h05m02s
